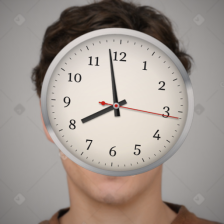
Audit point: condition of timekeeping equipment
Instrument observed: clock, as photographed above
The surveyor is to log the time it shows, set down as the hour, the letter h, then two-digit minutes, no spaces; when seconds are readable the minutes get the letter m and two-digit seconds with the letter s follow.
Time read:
7h58m16s
